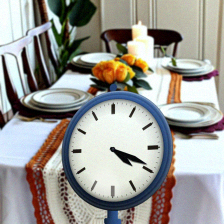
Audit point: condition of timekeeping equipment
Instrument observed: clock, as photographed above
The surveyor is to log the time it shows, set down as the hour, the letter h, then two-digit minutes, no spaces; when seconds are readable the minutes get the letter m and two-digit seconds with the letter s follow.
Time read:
4h19
